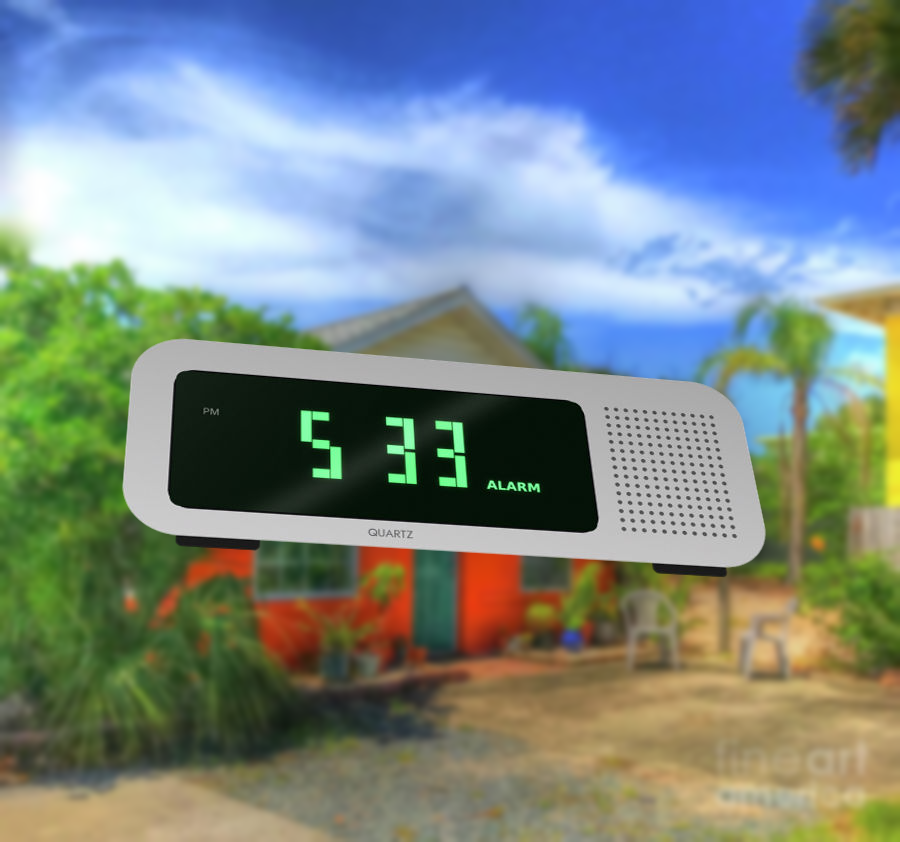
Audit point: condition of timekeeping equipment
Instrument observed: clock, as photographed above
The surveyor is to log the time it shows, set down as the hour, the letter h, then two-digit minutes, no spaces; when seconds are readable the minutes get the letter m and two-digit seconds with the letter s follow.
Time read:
5h33
